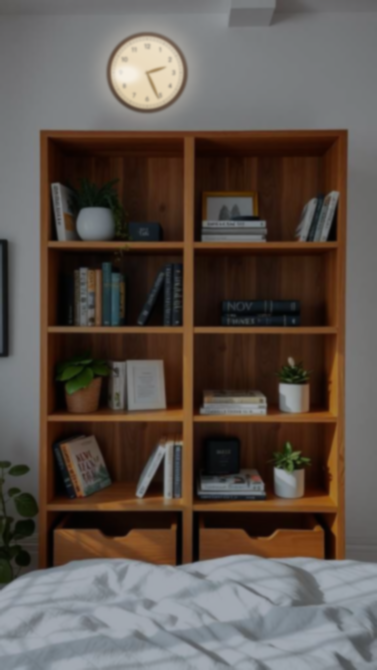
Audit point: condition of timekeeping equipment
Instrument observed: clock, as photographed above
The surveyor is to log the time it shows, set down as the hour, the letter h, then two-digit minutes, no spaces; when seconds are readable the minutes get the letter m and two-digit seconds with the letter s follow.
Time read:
2h26
